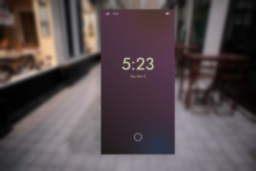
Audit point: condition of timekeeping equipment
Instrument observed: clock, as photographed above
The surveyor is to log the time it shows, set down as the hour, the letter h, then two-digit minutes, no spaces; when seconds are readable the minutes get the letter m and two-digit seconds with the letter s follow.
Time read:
5h23
